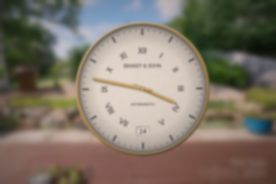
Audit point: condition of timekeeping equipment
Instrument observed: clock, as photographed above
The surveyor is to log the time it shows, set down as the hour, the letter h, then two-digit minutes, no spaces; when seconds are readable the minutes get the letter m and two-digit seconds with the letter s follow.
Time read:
3h47
